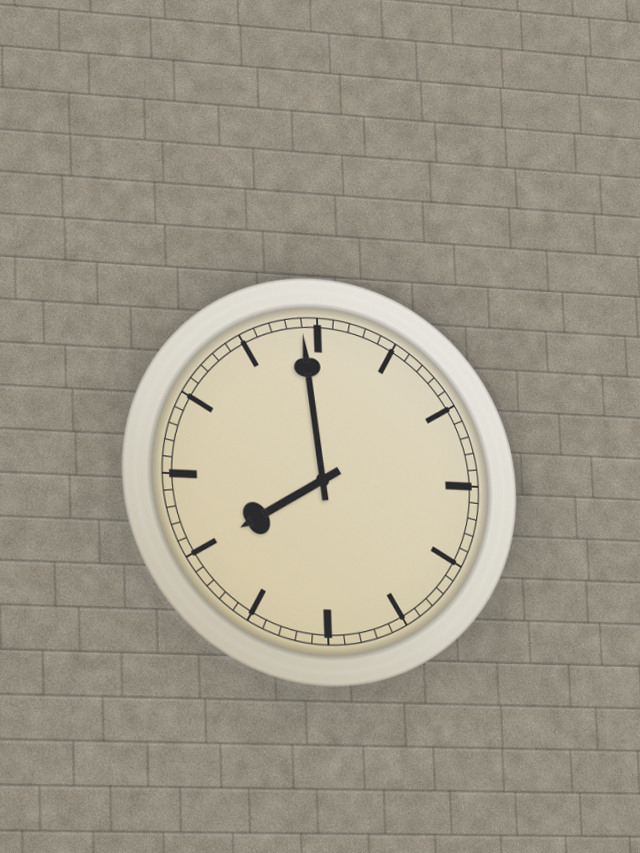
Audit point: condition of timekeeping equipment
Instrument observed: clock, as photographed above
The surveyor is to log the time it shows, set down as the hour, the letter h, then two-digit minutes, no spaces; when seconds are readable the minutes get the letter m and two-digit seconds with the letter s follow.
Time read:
7h59
